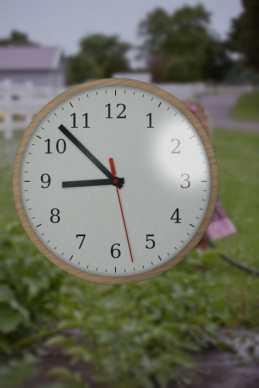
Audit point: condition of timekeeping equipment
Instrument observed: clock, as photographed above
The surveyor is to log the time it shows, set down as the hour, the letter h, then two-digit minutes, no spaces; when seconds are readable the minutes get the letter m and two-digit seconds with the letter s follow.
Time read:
8h52m28s
